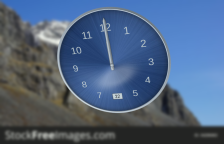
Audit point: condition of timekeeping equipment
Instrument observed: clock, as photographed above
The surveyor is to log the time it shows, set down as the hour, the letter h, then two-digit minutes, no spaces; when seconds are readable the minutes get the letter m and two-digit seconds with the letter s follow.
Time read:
12h00
